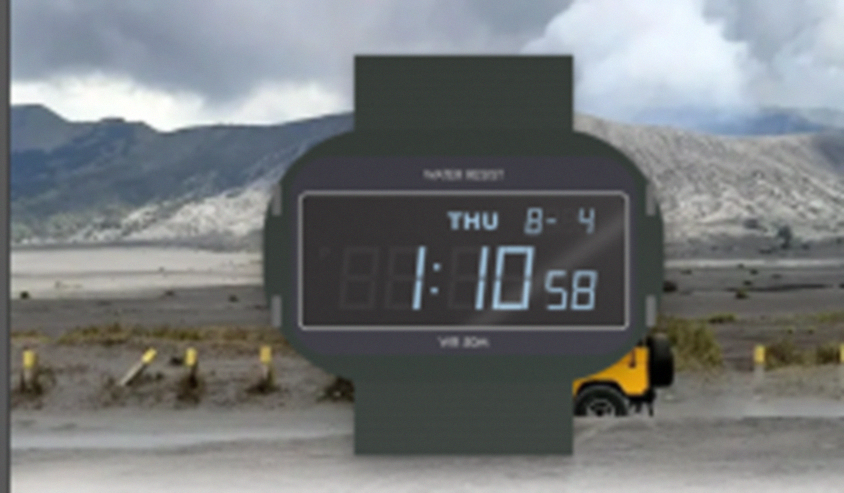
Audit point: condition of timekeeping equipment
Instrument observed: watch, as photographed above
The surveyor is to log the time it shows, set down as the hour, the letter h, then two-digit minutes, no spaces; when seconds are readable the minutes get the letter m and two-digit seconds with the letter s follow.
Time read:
1h10m58s
